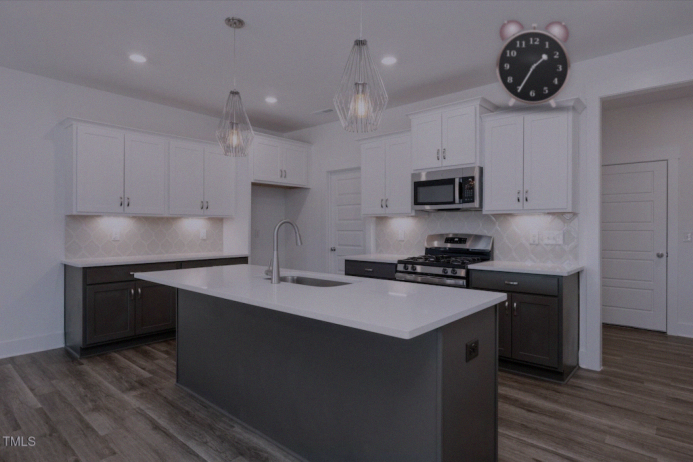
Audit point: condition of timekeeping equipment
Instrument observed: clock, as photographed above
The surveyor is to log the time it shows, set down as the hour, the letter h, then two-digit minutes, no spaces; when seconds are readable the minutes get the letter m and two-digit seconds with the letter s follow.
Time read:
1h35
